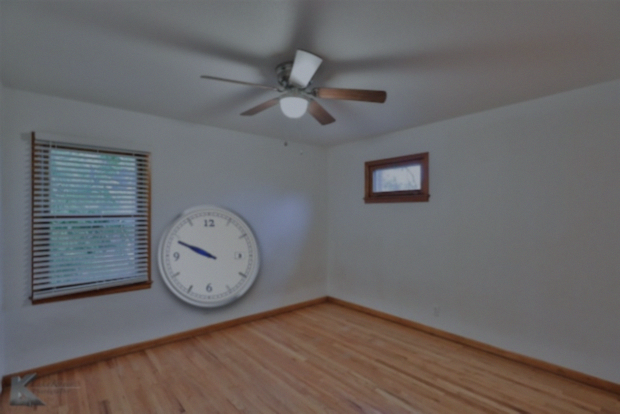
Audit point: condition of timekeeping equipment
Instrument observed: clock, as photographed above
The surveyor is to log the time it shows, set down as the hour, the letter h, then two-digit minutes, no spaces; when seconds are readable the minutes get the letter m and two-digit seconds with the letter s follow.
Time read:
9h49
